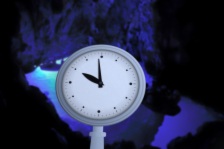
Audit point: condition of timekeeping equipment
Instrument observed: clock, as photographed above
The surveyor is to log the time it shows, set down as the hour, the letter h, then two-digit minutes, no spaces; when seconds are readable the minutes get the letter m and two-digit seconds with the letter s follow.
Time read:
9h59
